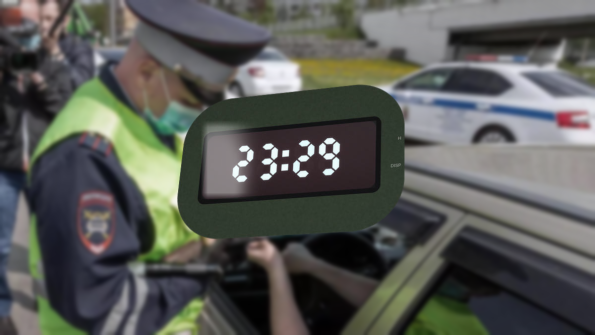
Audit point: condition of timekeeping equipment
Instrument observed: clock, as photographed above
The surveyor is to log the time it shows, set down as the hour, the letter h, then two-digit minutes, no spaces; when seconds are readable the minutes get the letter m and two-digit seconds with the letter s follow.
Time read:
23h29
